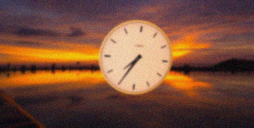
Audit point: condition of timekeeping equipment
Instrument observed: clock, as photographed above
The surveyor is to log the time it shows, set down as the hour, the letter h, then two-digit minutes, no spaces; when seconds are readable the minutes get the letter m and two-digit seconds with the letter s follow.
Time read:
7h35
